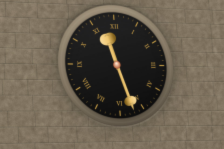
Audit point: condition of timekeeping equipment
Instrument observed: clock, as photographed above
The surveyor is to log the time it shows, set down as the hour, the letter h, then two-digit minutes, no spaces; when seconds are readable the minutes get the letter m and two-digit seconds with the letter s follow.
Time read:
11h27
